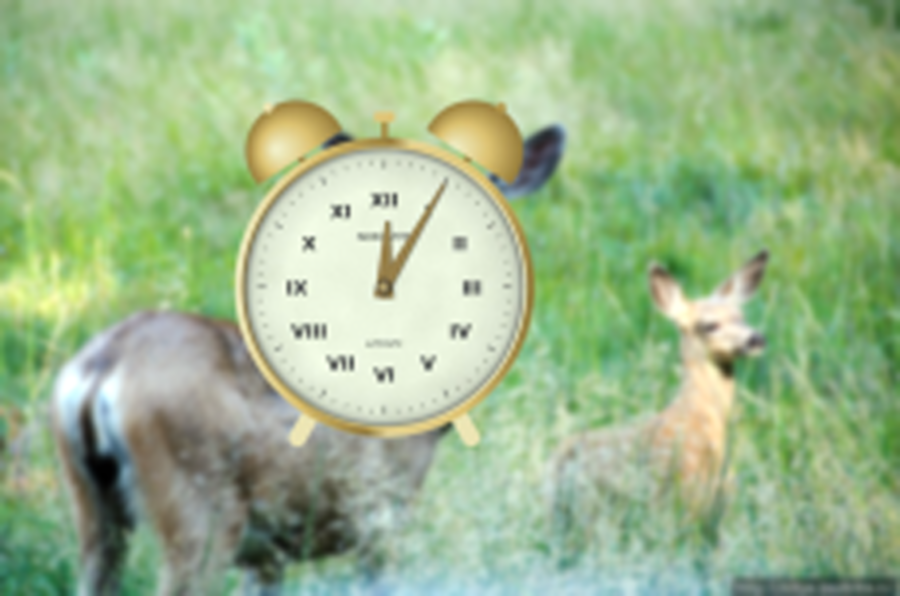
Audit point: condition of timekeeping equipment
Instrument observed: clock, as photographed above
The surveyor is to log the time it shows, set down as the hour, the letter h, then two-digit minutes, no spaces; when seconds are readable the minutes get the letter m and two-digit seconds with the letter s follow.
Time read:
12h05
